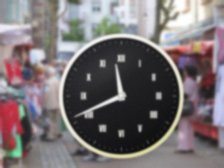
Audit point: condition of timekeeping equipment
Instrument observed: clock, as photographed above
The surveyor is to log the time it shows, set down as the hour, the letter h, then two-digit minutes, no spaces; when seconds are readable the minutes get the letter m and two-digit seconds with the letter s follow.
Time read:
11h41
